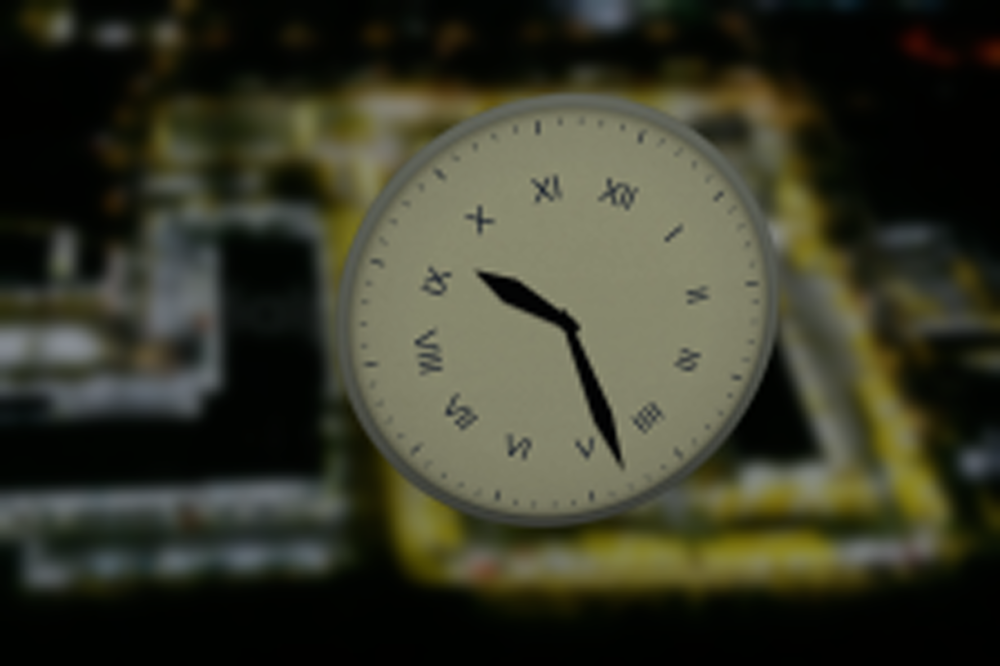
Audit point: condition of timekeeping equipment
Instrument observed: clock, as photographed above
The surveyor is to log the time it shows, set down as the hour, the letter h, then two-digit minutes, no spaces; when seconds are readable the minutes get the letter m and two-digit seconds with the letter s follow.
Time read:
9h23
